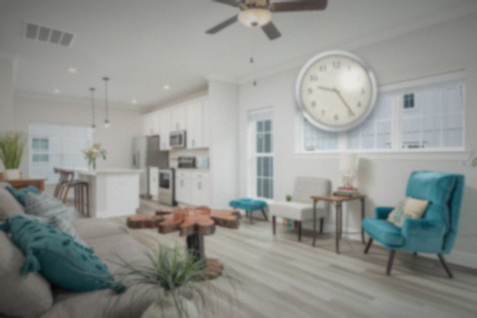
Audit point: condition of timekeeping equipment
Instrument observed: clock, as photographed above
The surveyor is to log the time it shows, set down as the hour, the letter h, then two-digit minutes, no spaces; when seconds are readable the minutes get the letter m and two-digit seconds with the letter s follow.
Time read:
9h24
